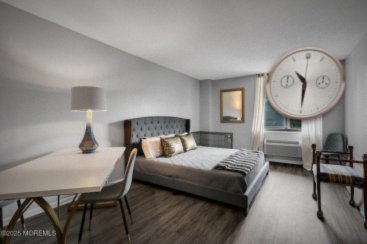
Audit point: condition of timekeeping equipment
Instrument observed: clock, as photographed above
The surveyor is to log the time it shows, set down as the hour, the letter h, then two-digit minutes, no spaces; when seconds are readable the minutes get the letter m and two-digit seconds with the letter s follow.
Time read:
10h30
